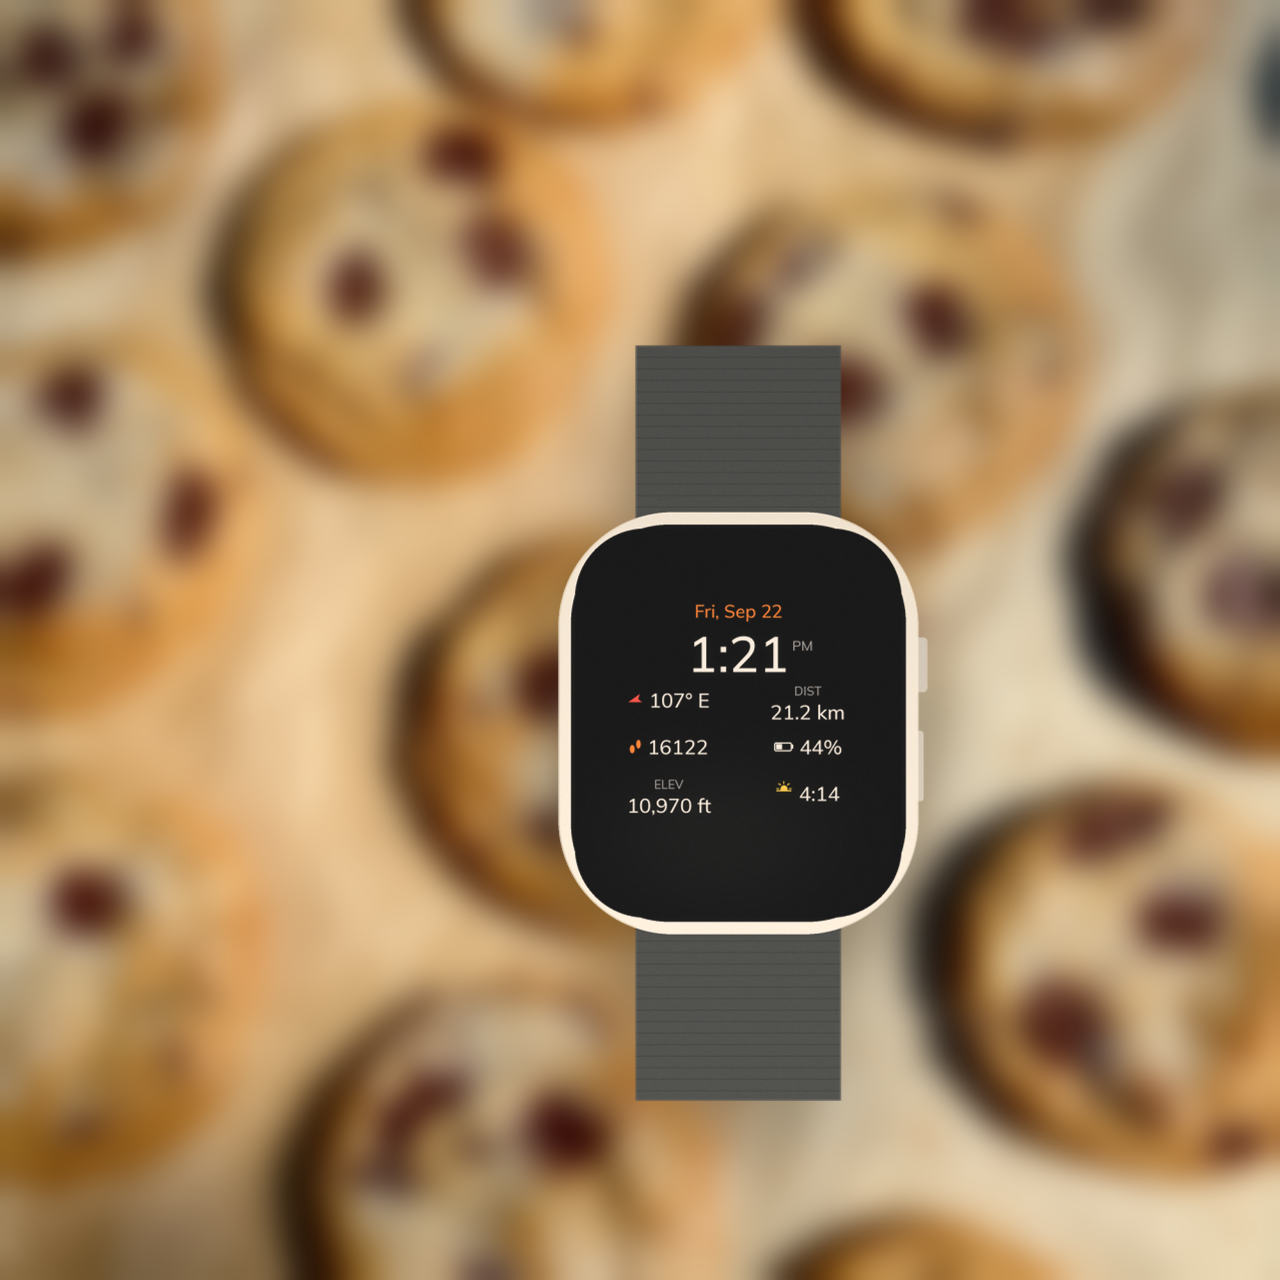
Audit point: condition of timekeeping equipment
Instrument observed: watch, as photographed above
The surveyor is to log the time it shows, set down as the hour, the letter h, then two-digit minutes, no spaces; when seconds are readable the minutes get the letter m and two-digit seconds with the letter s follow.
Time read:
1h21
